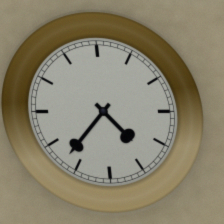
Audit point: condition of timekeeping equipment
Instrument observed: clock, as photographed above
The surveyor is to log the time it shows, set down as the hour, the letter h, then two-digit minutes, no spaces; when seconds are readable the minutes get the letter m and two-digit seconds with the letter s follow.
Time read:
4h37
